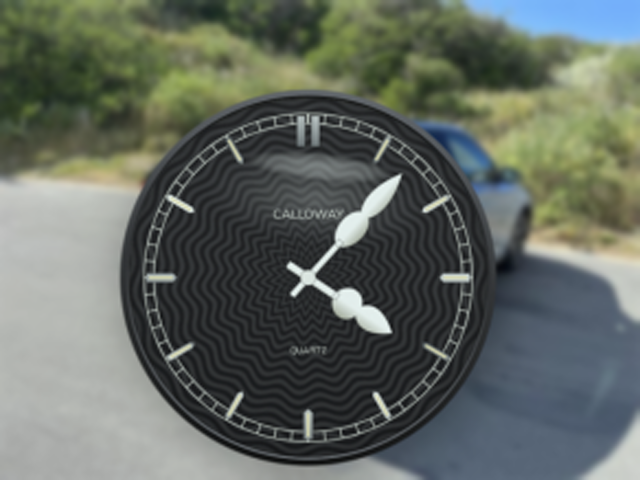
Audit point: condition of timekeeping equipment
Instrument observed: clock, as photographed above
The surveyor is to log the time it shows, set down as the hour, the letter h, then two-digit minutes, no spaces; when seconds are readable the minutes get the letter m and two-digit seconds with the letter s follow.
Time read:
4h07
